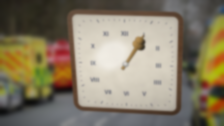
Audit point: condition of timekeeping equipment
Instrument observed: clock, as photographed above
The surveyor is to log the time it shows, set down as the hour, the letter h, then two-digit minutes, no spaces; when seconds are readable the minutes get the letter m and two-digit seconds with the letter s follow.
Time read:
1h05
